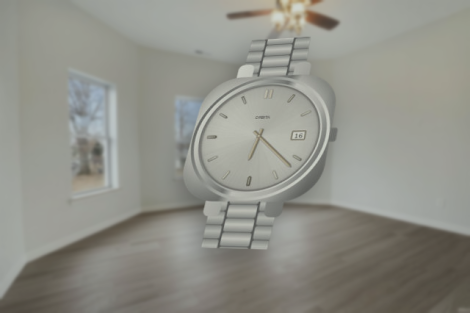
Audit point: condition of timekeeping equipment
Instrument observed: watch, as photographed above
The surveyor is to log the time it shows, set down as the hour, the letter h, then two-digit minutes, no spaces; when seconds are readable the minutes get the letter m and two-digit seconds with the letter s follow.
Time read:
6h22
